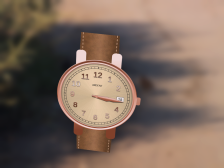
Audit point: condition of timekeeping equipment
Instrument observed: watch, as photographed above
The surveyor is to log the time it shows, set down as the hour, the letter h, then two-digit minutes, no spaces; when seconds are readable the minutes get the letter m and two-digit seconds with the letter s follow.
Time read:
3h16
